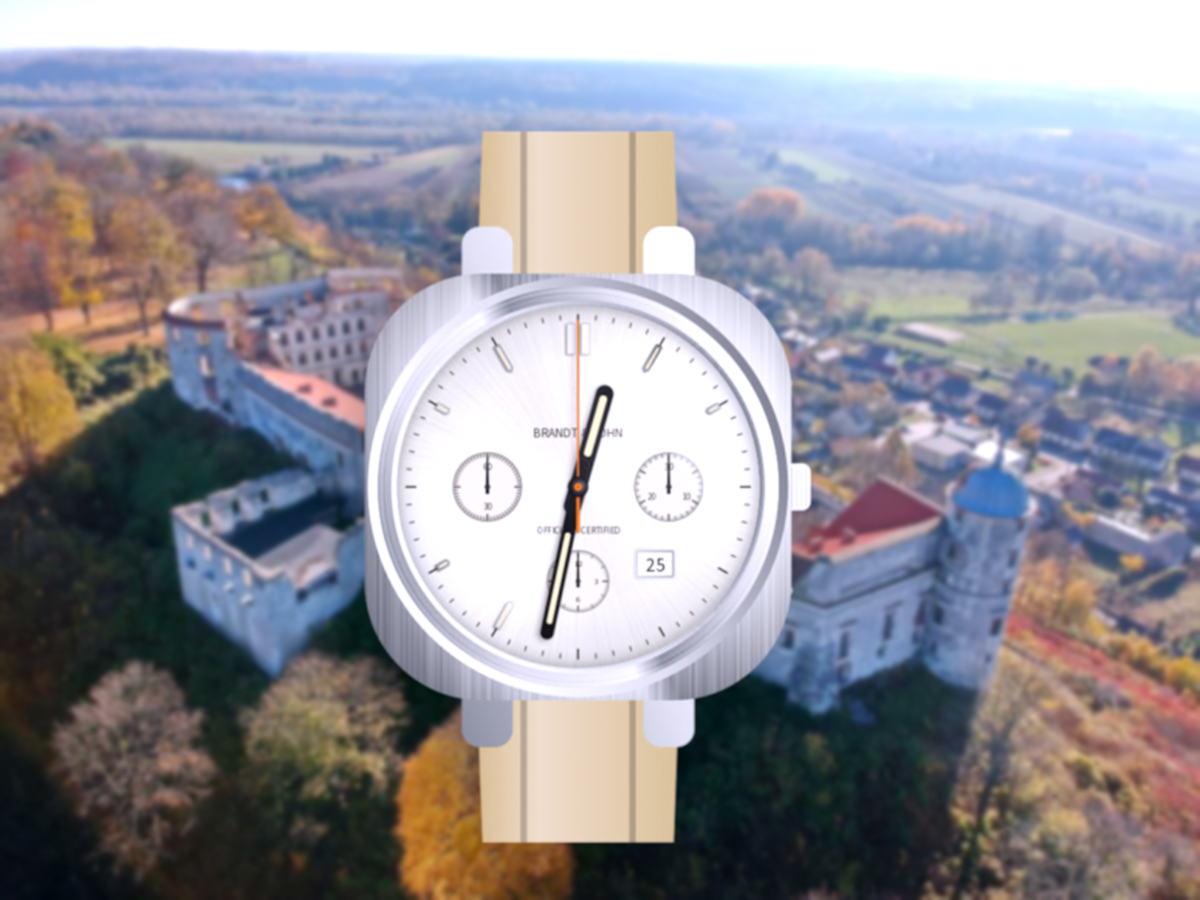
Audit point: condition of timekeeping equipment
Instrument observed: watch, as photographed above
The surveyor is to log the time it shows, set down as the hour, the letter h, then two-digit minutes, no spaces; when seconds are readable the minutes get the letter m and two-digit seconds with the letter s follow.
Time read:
12h32
